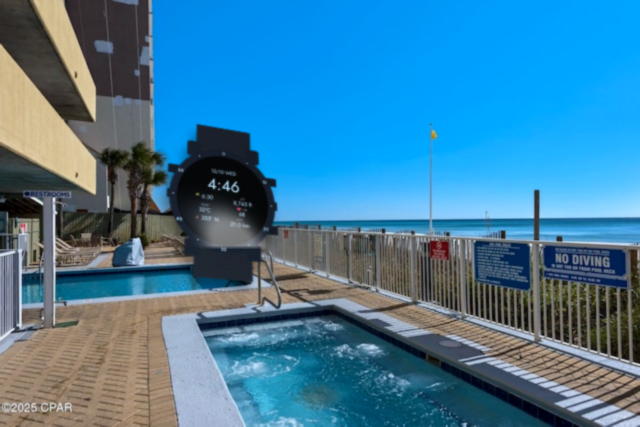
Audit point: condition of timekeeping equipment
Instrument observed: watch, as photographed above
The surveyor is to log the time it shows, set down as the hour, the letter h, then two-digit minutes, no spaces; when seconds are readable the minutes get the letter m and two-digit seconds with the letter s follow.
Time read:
4h46
